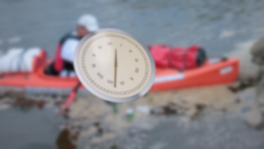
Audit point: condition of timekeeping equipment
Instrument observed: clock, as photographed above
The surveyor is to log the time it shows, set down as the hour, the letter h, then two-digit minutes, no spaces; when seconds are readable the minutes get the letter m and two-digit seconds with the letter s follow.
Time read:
12h33
